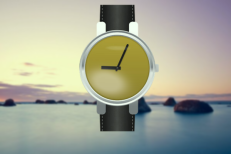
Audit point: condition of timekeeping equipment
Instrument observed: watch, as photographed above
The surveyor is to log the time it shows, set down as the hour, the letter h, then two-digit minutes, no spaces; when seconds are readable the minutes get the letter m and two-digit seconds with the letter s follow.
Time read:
9h04
